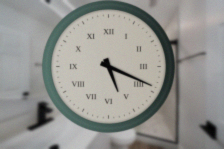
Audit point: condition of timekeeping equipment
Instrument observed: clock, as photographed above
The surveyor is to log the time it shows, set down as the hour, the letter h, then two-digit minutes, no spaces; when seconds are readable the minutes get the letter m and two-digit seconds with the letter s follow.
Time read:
5h19
